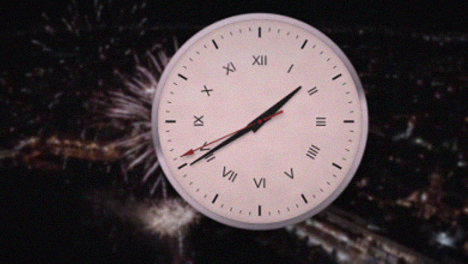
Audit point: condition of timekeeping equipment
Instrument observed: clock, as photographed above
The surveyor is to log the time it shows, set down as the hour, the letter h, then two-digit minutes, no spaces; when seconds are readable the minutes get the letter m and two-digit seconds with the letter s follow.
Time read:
1h39m41s
